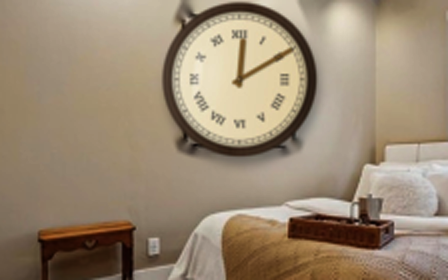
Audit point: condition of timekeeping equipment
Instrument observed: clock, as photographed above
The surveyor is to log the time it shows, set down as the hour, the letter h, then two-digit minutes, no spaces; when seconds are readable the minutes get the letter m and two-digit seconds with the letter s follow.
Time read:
12h10
